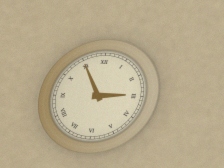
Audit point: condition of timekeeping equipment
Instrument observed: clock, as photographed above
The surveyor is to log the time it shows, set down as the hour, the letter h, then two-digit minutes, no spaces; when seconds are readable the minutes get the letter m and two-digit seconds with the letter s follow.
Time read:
2h55
